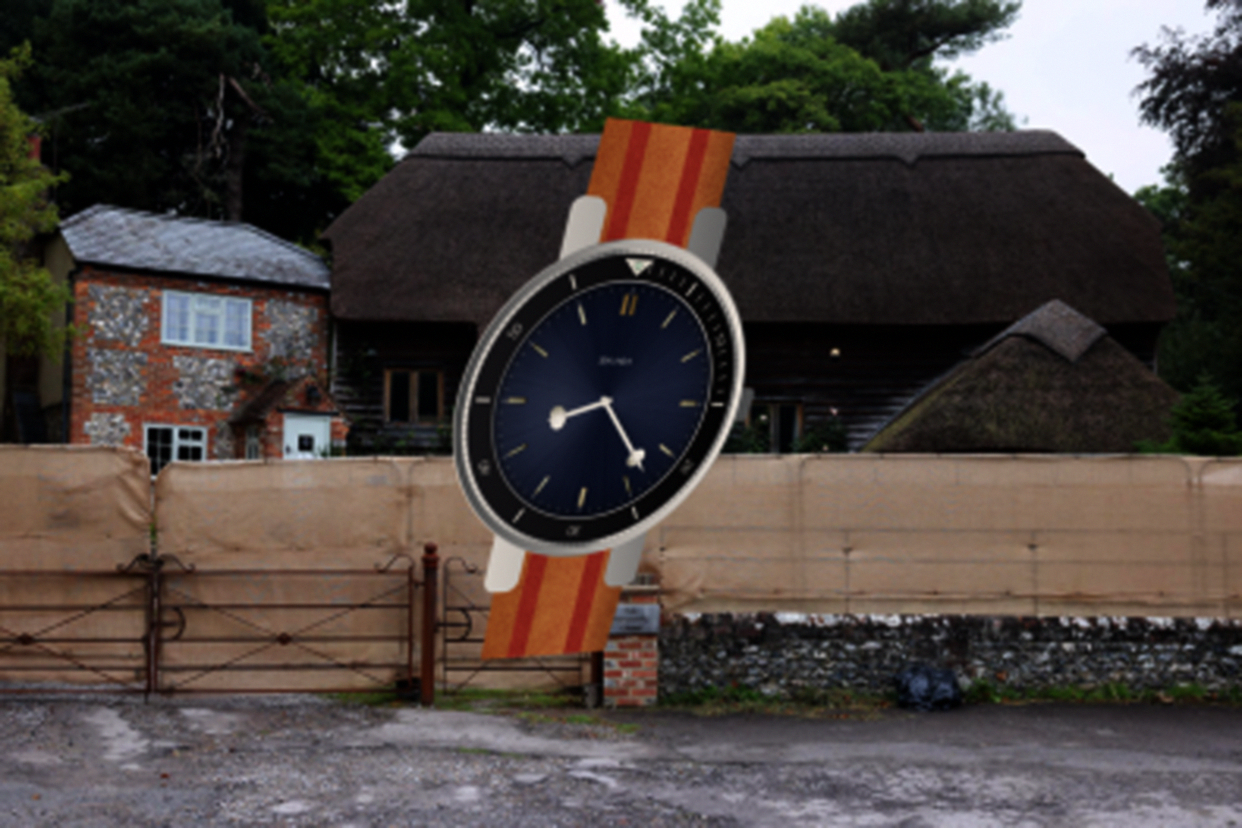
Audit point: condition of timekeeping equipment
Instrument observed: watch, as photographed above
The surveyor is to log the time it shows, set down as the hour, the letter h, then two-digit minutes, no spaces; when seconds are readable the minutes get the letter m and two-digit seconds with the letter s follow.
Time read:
8h23
